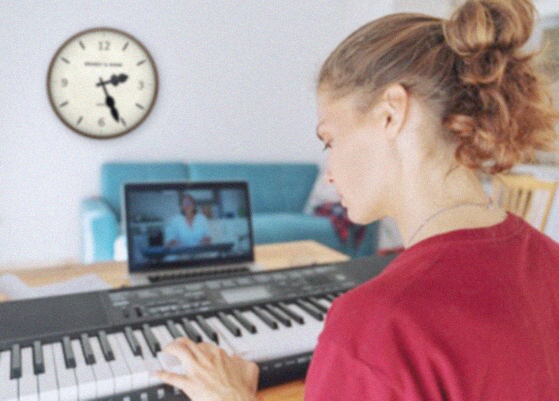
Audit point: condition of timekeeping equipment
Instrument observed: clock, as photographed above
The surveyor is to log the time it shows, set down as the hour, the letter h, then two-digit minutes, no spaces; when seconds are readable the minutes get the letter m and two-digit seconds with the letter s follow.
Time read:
2h26
